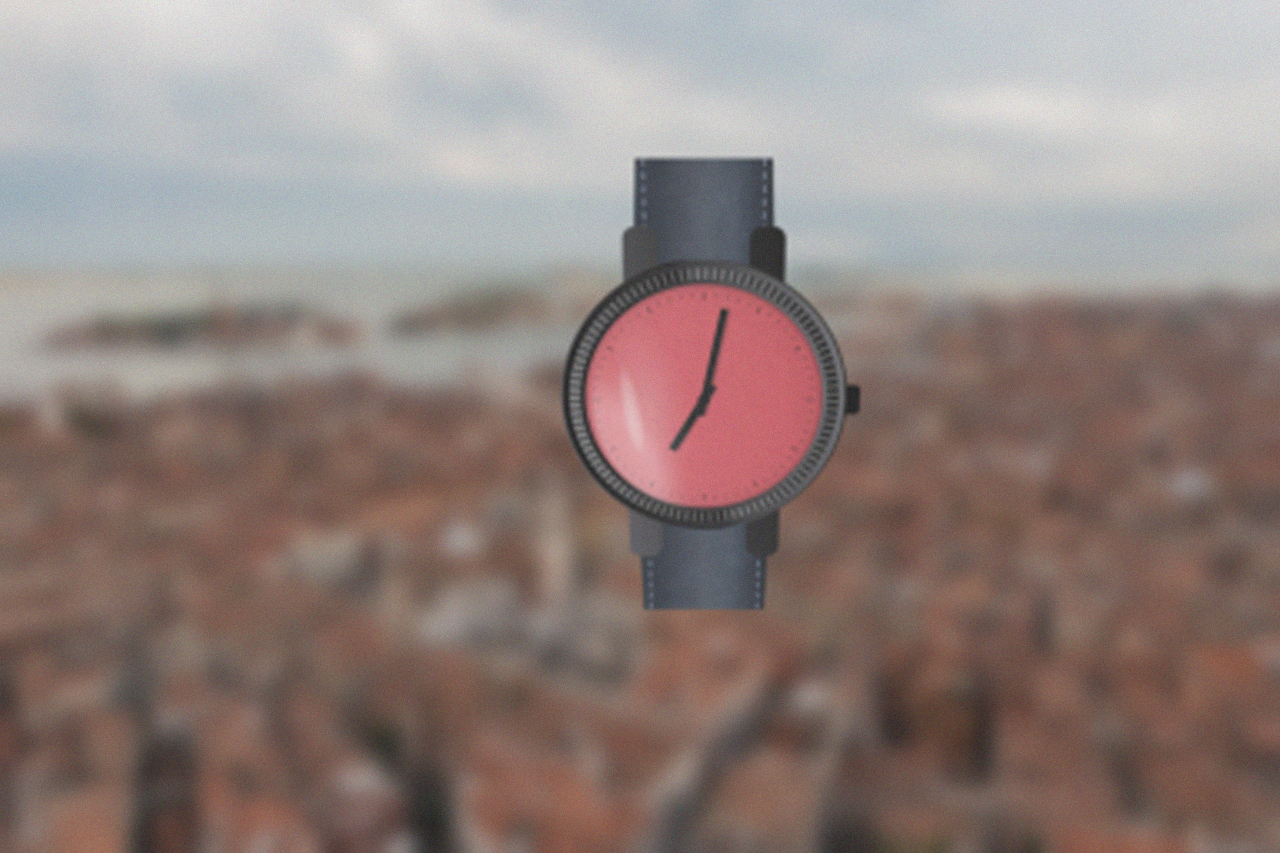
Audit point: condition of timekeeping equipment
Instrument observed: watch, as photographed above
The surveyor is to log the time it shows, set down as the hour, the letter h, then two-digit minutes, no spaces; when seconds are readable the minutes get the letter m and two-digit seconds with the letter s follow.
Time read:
7h02
